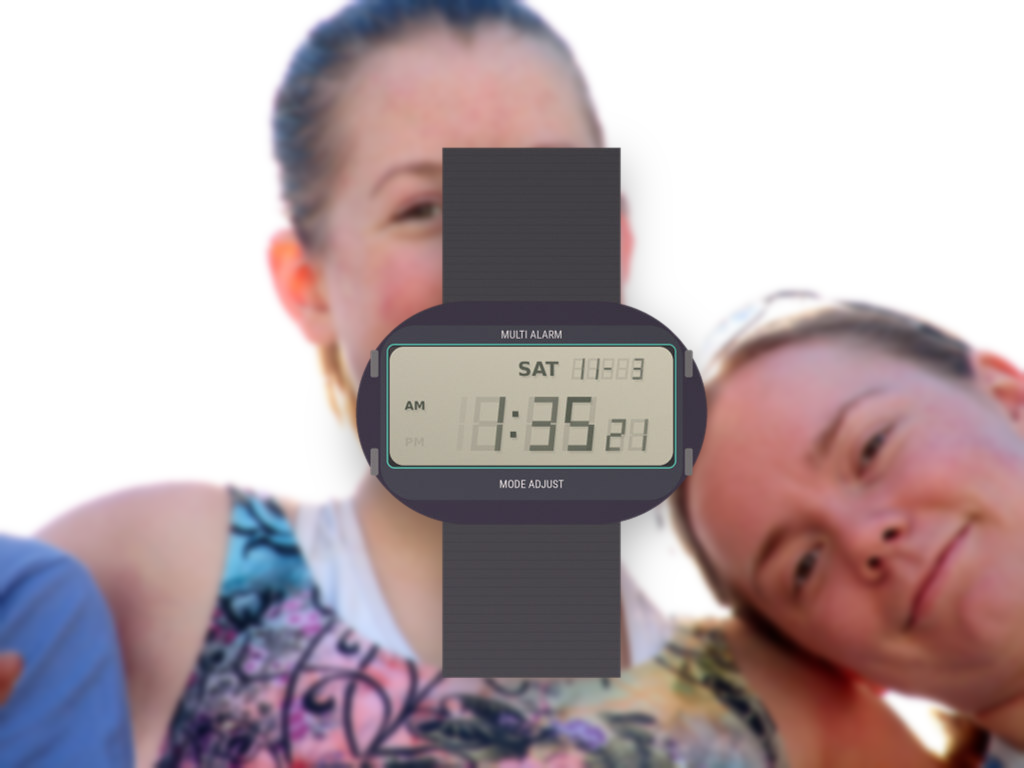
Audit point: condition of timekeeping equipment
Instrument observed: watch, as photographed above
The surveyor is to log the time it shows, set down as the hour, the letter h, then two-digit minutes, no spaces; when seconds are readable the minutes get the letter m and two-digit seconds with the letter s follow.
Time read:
1h35m21s
